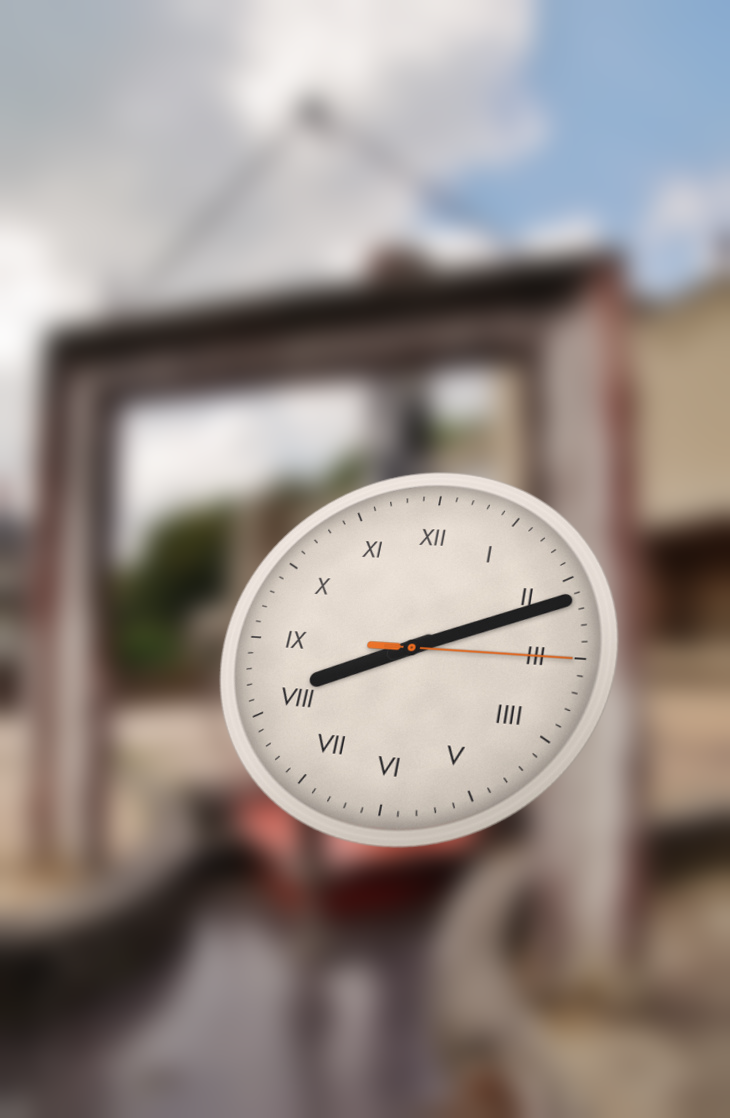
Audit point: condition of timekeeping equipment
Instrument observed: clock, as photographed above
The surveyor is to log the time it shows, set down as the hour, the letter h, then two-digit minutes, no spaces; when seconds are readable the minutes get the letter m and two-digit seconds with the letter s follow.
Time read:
8h11m15s
